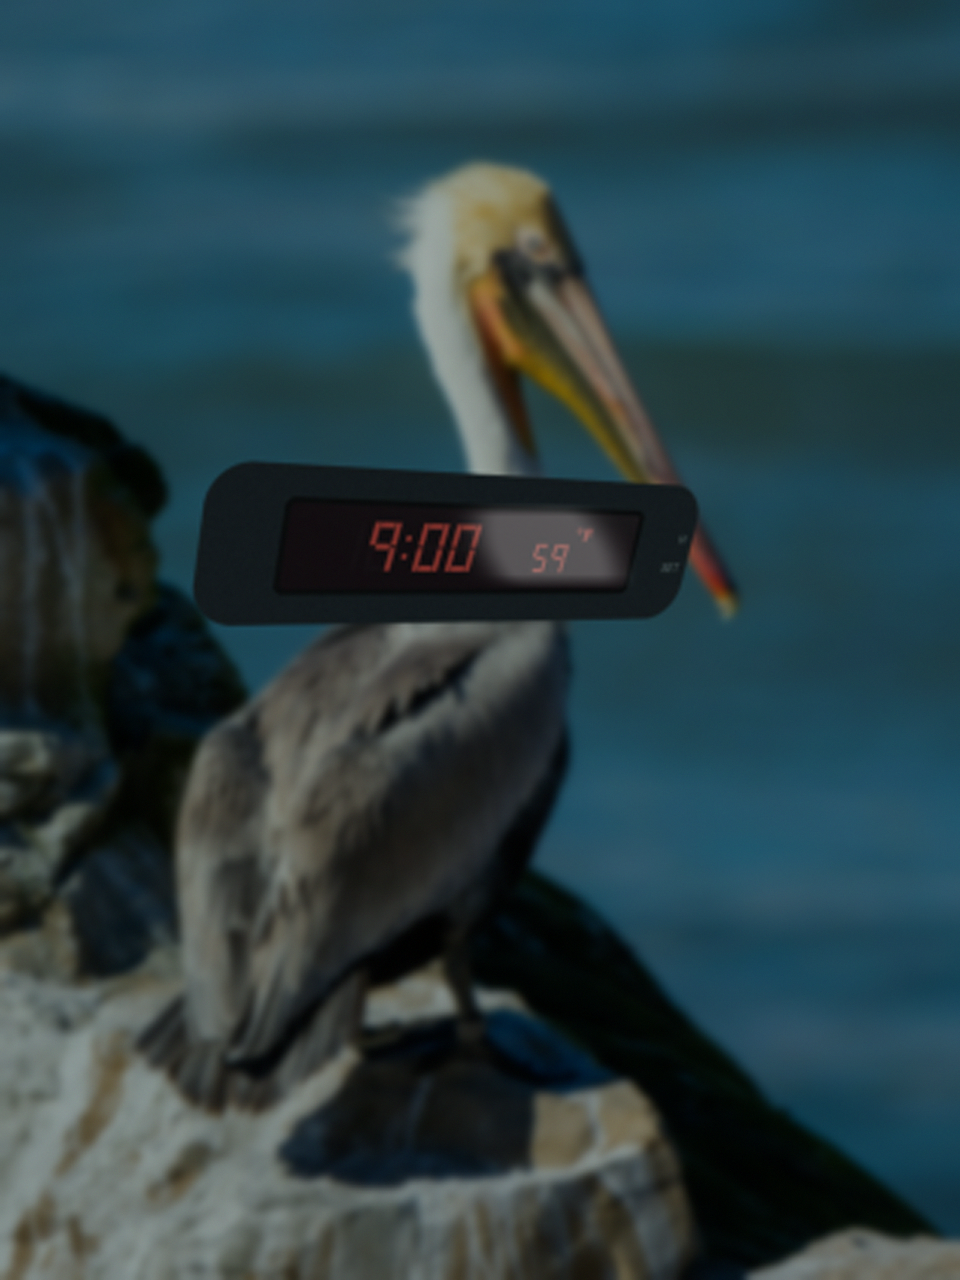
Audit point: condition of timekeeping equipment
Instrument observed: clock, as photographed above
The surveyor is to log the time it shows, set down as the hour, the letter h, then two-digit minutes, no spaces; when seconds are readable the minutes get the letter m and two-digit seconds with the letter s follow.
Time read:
9h00
